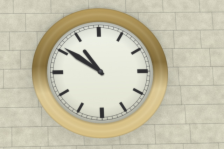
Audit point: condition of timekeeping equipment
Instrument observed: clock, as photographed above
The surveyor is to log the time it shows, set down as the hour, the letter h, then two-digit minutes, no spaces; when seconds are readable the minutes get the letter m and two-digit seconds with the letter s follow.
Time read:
10h51
